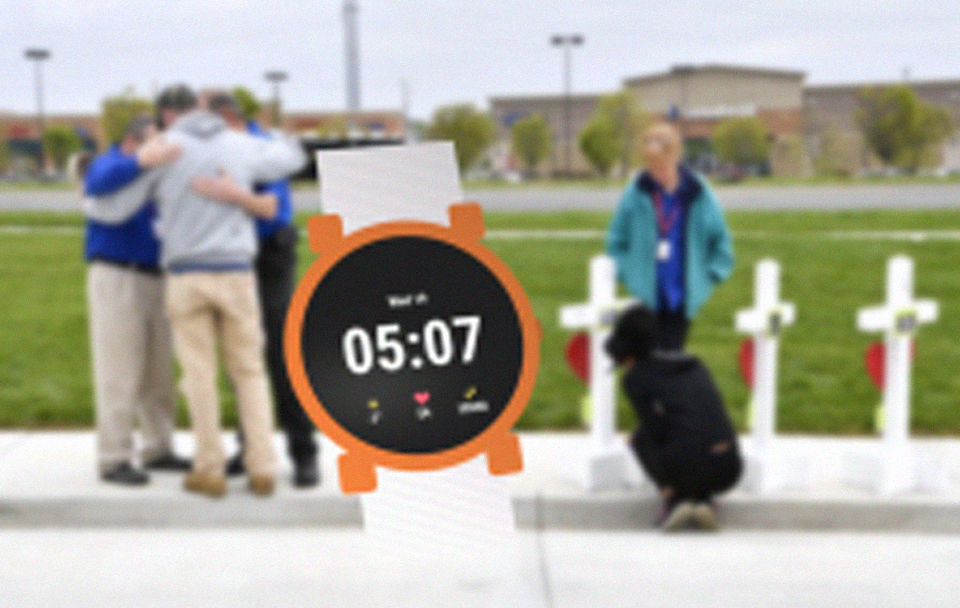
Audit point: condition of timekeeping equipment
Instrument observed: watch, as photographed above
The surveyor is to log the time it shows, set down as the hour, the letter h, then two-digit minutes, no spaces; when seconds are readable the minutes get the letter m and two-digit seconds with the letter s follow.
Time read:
5h07
